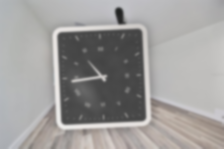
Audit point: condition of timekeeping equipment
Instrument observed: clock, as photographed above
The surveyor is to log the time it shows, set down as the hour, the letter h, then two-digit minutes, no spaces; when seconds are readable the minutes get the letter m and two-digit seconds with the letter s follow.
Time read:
10h44
